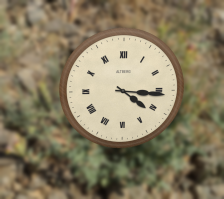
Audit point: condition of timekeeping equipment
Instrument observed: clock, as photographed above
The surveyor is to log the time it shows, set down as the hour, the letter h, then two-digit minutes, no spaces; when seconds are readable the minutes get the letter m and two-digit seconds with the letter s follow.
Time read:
4h16
